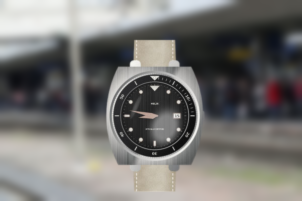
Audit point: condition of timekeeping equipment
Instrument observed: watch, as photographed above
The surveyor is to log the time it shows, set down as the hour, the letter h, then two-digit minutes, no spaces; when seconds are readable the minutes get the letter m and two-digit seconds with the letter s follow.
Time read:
8h47
